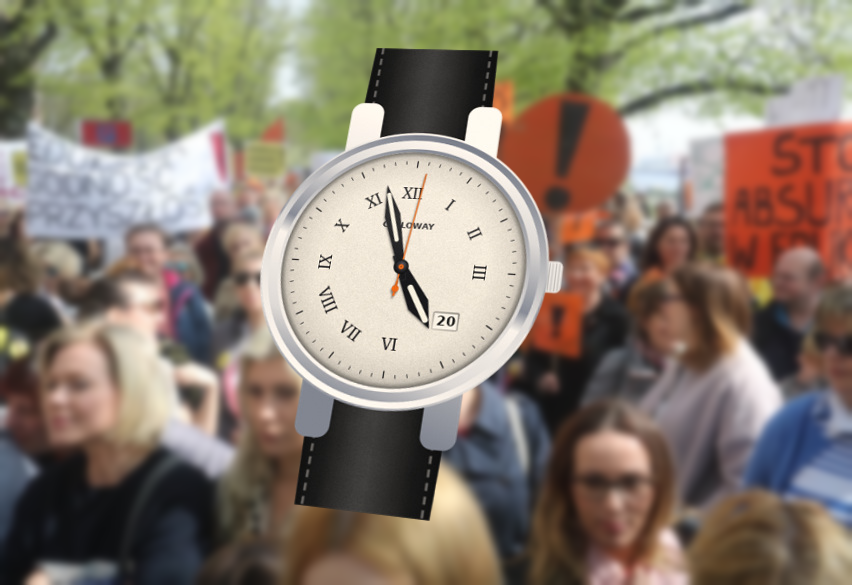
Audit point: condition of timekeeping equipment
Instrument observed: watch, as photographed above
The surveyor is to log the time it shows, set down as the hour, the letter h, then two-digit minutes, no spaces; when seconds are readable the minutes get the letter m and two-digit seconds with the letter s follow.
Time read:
4h57m01s
